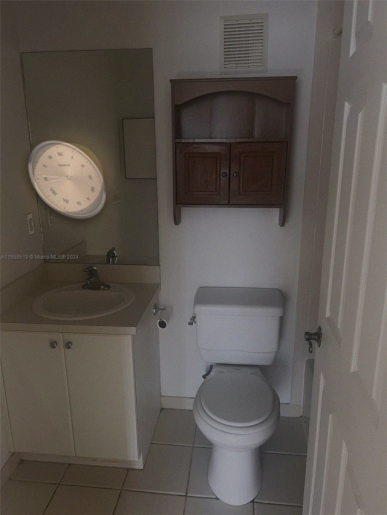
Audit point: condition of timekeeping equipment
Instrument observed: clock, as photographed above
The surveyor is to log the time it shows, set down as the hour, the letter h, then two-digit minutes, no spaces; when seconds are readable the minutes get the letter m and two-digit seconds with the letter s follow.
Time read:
8h46
